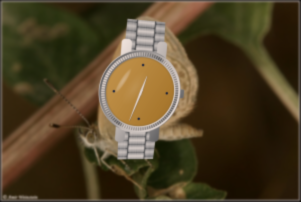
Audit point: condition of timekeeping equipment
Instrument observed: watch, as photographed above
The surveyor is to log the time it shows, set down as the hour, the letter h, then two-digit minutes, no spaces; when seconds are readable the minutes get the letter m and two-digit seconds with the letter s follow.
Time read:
12h33
